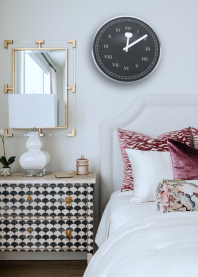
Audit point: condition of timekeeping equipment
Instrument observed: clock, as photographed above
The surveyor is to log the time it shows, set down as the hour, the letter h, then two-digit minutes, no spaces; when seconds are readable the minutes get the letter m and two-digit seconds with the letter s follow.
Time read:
12h09
